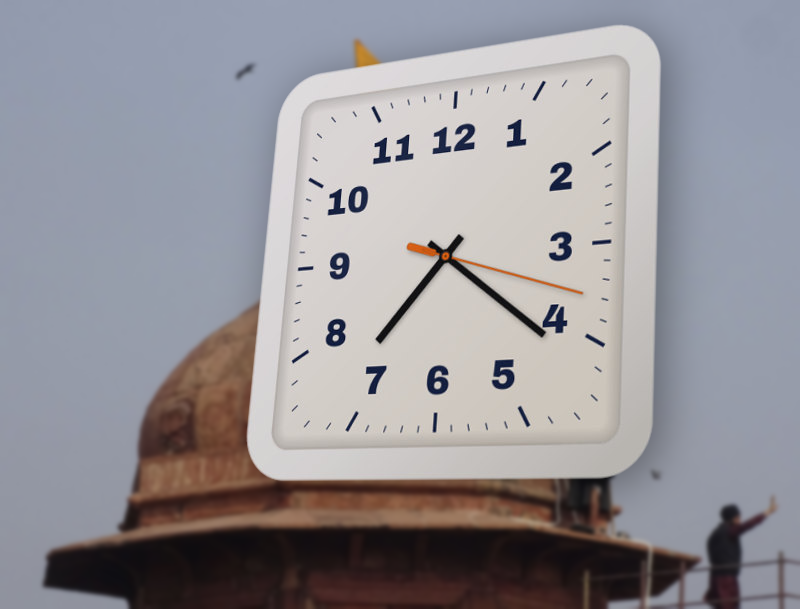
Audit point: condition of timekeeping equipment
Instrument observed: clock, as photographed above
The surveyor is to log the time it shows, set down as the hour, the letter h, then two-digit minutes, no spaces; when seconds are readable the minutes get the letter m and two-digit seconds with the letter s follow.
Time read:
7h21m18s
